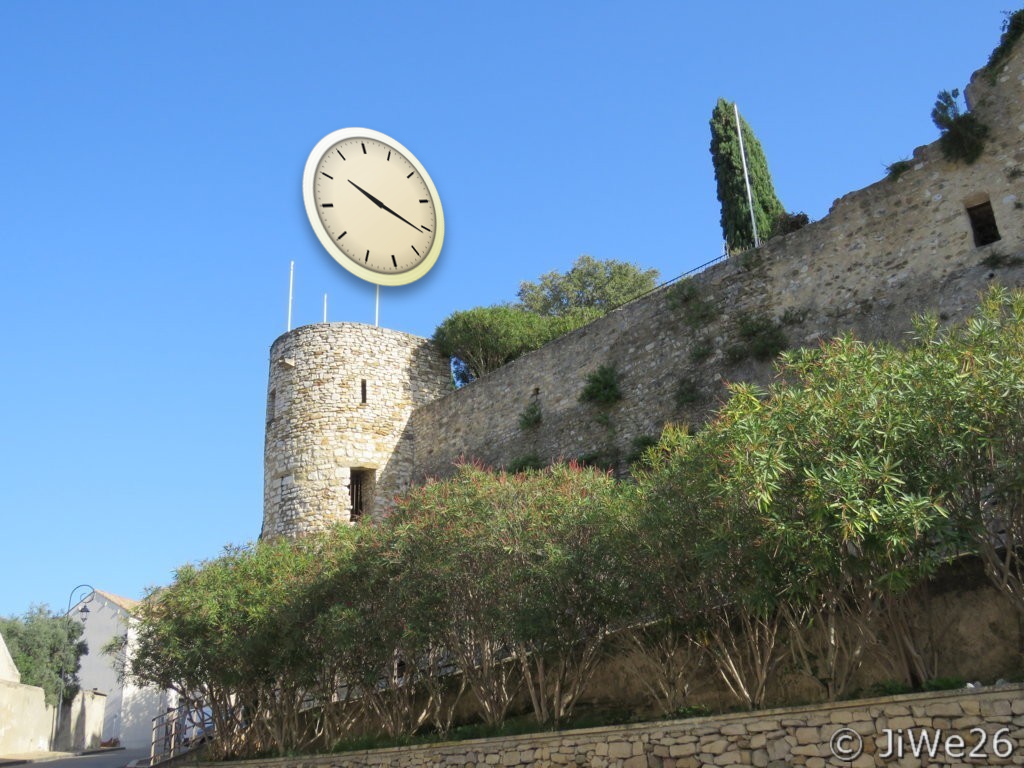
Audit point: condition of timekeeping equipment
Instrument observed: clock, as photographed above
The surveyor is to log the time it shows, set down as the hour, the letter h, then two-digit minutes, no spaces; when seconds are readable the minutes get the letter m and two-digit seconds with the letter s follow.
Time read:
10h21
